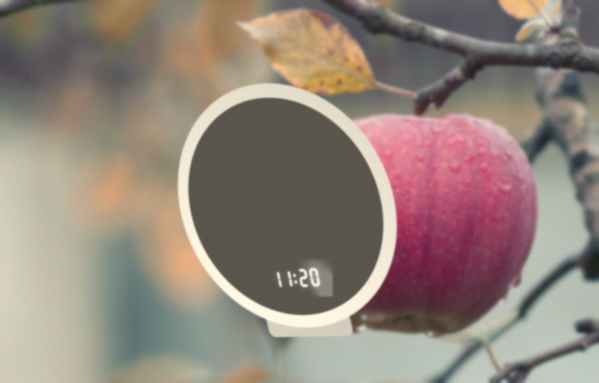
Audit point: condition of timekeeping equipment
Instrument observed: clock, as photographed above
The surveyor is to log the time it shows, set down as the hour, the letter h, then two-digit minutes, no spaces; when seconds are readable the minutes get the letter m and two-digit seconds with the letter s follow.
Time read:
11h20
